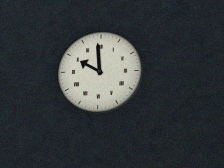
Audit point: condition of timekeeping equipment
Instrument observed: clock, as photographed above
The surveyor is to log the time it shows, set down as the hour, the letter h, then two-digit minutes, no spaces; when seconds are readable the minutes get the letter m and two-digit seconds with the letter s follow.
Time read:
9h59
